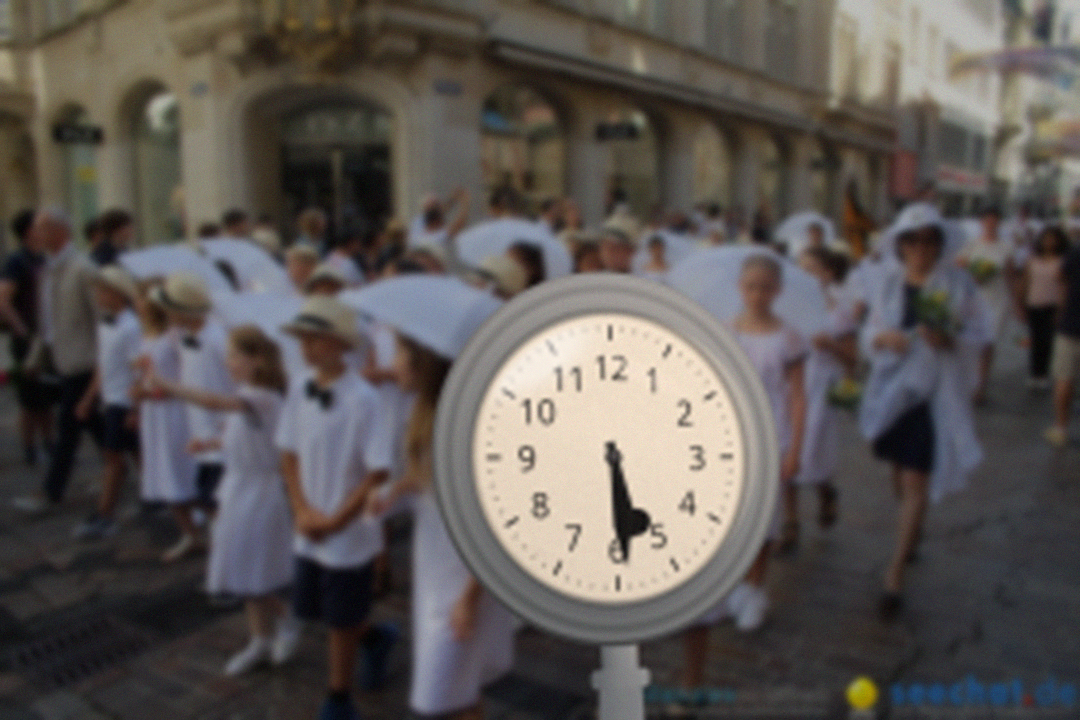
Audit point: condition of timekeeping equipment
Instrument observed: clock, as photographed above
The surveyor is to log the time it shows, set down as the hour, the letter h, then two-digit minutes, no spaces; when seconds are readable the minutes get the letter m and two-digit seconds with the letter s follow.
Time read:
5h29
